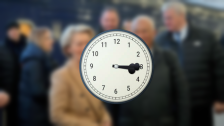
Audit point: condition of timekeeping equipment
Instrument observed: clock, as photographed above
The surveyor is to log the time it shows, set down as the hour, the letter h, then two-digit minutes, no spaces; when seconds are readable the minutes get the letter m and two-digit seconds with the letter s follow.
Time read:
3h15
